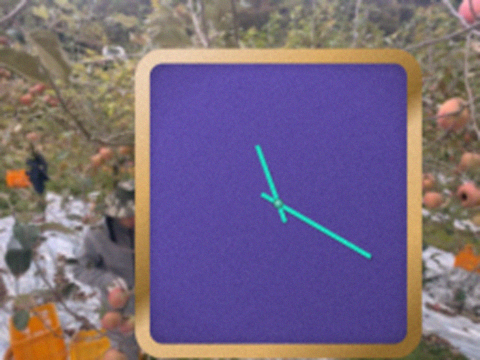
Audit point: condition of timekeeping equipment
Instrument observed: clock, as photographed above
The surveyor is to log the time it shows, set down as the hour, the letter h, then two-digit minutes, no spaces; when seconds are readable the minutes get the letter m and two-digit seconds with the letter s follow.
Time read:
11h20
